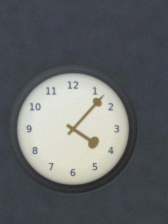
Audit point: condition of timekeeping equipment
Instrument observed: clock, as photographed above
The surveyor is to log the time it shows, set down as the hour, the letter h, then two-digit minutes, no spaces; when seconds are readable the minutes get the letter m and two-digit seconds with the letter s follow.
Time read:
4h07
